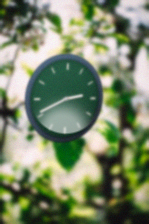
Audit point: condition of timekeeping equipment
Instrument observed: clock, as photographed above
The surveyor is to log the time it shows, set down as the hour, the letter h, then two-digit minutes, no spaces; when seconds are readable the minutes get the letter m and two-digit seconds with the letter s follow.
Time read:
2h41
